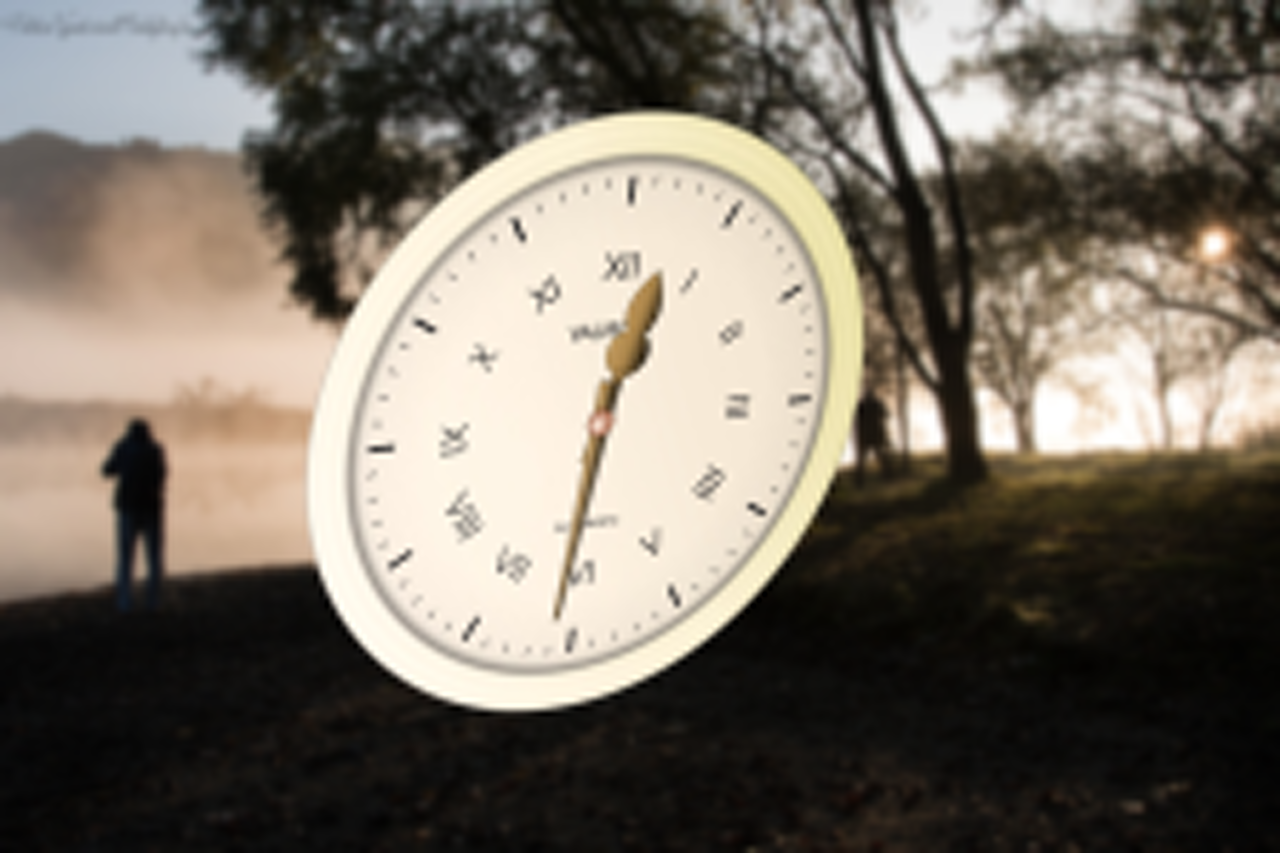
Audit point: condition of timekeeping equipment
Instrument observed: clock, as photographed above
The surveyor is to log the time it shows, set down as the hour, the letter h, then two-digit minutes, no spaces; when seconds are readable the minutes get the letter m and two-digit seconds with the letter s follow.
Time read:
12h31
